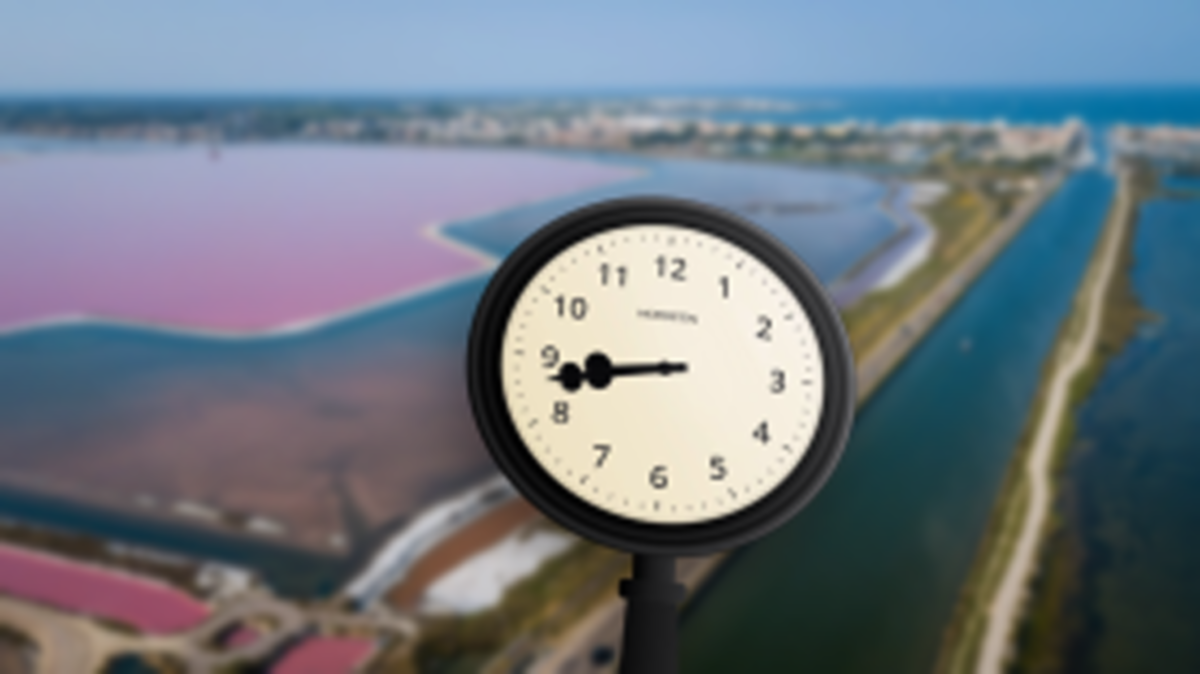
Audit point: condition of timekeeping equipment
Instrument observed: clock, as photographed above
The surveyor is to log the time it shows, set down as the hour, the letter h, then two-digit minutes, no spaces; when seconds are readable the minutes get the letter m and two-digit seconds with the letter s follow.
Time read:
8h43
